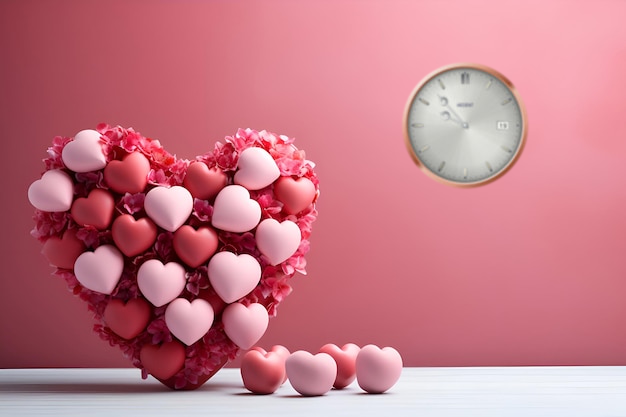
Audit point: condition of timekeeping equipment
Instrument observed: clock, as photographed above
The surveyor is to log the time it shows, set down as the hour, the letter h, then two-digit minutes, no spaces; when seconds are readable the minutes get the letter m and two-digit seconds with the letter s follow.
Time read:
9h53
